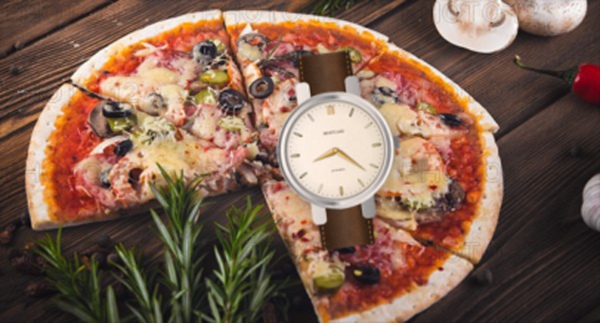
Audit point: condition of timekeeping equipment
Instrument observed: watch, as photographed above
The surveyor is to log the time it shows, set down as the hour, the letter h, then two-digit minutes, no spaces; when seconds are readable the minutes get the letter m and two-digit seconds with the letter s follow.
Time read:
8h22
